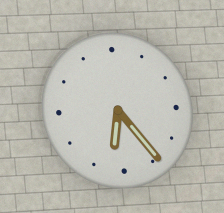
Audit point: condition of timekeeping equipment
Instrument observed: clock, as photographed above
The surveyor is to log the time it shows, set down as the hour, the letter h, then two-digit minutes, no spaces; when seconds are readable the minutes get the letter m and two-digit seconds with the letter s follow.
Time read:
6h24
